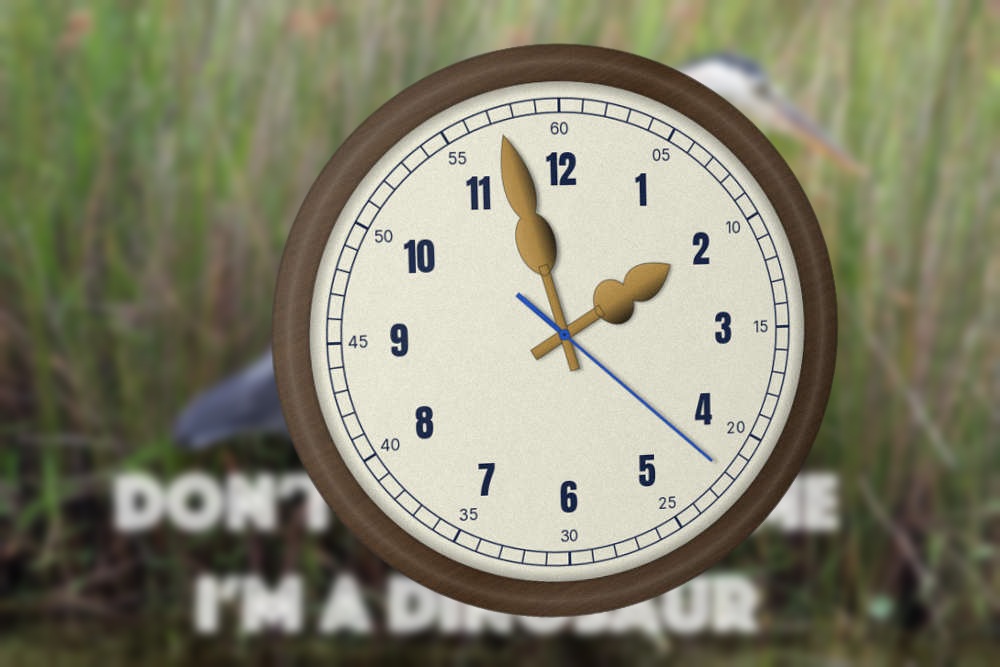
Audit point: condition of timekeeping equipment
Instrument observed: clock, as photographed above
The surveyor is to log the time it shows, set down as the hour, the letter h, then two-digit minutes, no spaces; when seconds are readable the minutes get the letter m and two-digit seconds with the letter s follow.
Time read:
1h57m22s
